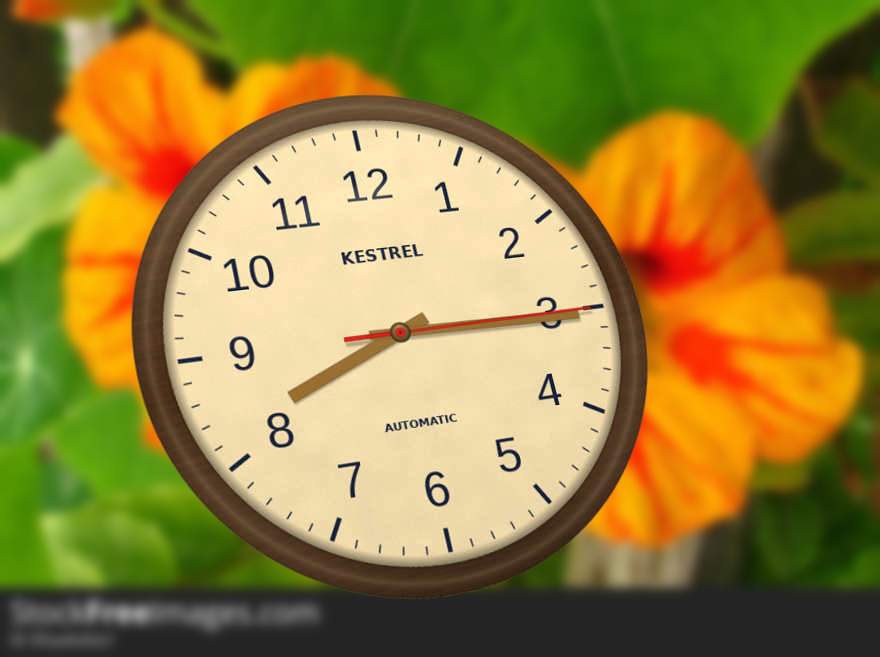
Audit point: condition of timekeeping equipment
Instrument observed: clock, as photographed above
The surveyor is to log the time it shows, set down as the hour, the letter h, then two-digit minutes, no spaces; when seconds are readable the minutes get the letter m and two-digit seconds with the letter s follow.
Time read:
8h15m15s
